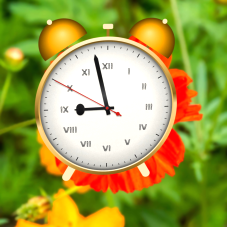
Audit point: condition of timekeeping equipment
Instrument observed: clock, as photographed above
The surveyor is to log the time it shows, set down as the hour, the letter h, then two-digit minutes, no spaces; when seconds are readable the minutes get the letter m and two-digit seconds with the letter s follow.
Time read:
8h57m50s
